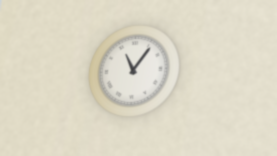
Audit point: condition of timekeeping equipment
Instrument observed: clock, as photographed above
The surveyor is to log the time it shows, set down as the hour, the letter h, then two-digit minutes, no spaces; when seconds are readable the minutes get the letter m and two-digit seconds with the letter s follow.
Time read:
11h06
